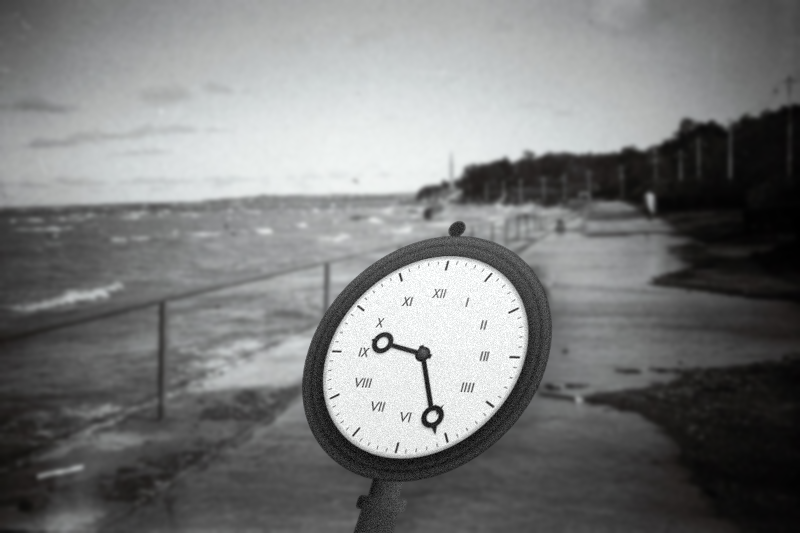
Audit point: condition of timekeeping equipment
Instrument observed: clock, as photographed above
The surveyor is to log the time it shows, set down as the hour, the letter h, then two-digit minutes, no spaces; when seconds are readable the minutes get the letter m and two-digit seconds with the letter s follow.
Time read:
9h26
